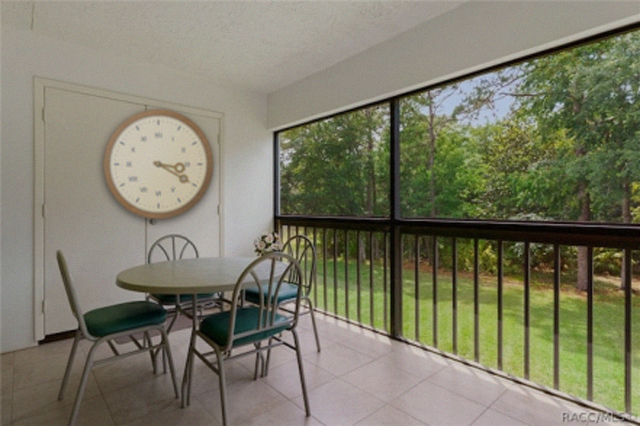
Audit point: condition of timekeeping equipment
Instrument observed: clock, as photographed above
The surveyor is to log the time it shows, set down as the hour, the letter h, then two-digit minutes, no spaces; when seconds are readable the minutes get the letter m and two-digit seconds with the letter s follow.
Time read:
3h20
